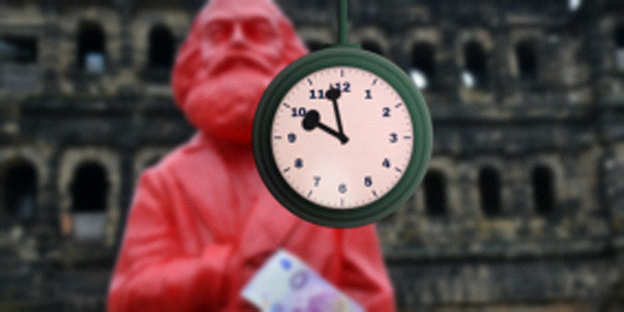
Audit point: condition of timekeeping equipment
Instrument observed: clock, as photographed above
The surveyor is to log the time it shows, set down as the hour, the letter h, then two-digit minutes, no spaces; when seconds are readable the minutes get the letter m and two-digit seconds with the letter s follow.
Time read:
9h58
